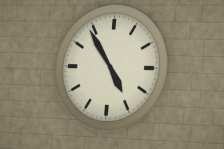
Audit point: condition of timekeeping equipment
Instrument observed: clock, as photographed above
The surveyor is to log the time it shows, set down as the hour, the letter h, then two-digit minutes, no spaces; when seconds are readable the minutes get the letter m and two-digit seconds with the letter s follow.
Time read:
4h54
